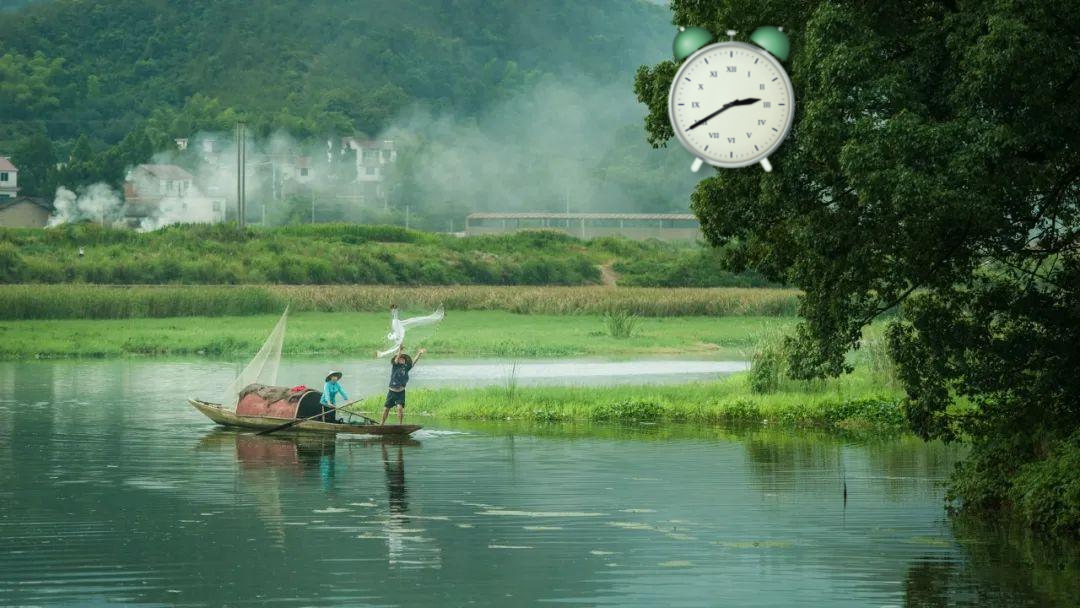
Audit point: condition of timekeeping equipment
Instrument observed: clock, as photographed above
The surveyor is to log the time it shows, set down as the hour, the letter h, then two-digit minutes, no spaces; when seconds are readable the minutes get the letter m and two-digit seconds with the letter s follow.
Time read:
2h40
